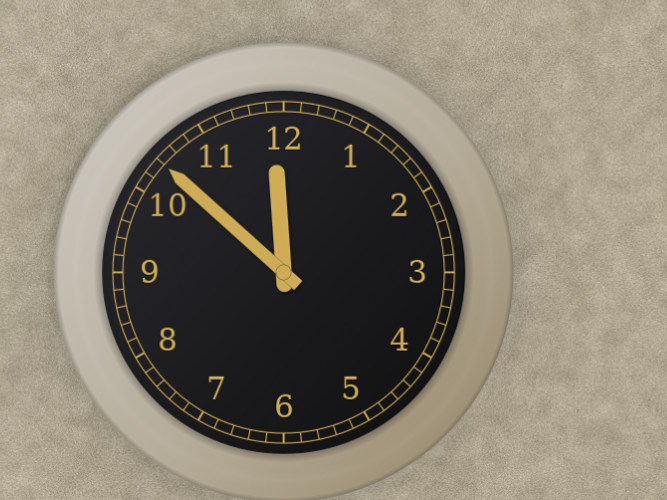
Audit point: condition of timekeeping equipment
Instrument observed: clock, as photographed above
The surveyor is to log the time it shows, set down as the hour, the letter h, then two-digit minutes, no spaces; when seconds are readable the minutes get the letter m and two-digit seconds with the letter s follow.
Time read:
11h52
